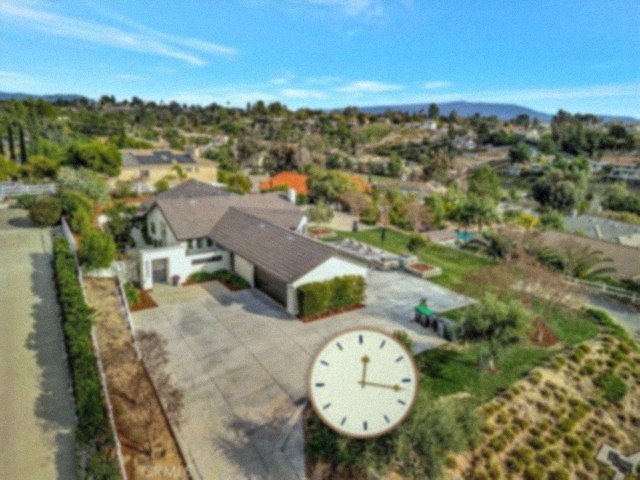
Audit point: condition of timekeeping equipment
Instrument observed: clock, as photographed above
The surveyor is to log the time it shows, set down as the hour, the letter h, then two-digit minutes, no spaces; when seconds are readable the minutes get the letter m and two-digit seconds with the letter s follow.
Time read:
12h17
